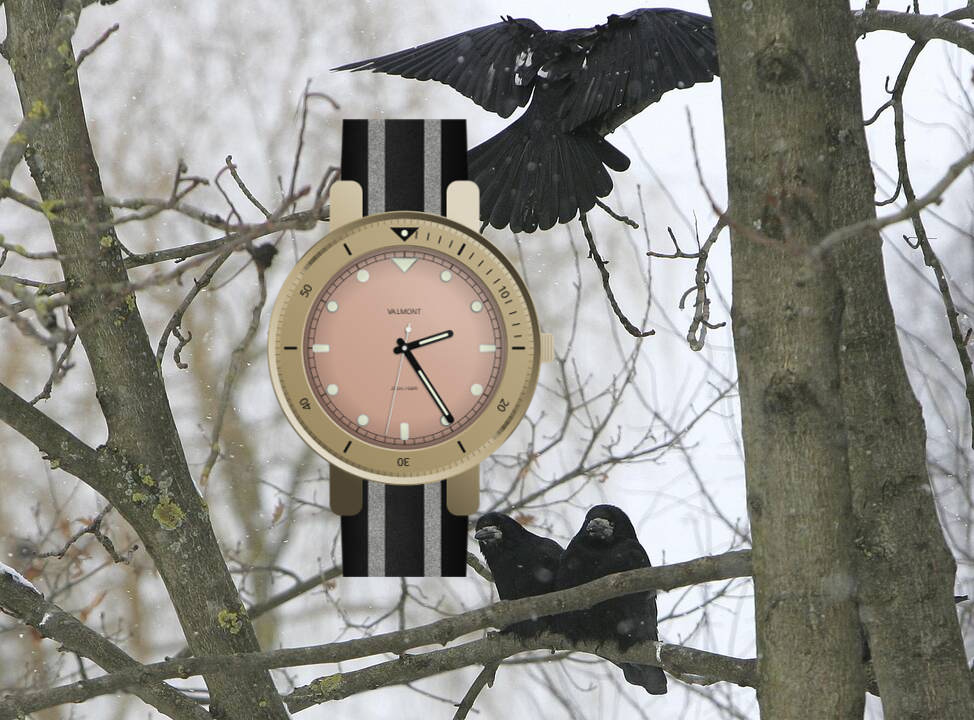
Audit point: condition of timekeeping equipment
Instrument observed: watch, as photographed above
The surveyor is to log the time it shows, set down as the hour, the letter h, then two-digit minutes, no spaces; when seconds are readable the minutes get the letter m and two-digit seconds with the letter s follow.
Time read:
2h24m32s
